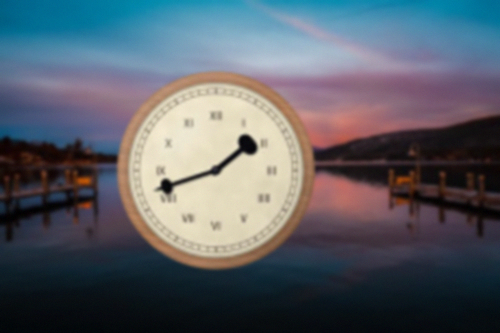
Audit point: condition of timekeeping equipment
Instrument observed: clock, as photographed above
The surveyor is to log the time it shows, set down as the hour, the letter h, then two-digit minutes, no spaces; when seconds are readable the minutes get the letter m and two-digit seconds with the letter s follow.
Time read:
1h42
